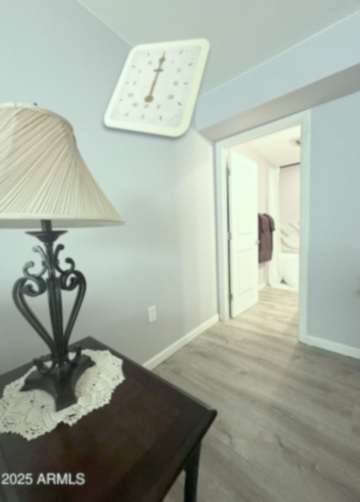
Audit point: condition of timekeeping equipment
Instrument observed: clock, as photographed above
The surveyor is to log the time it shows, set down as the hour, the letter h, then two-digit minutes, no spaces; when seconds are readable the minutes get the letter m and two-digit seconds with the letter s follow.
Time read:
6h00
